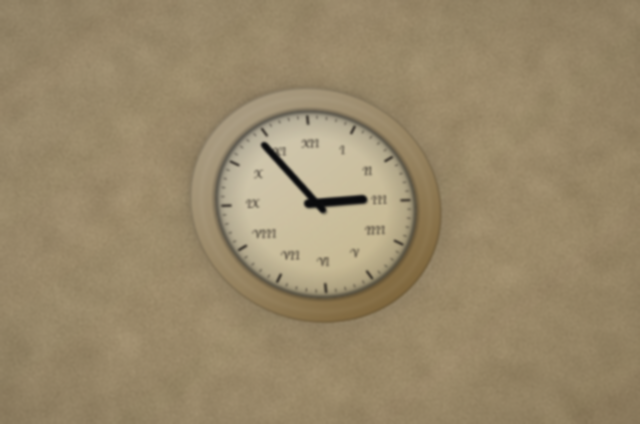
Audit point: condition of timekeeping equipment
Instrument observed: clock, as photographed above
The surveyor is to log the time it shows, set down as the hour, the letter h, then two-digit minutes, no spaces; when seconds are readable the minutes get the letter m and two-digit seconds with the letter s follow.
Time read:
2h54
